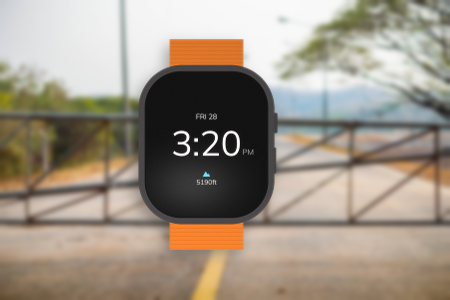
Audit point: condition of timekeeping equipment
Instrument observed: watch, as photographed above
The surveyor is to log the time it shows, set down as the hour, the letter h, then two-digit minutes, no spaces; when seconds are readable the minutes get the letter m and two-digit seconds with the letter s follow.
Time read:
3h20
